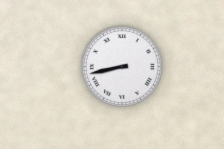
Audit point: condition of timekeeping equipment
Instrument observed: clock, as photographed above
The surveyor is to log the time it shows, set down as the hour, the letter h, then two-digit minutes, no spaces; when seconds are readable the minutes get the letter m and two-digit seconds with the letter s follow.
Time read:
8h43
